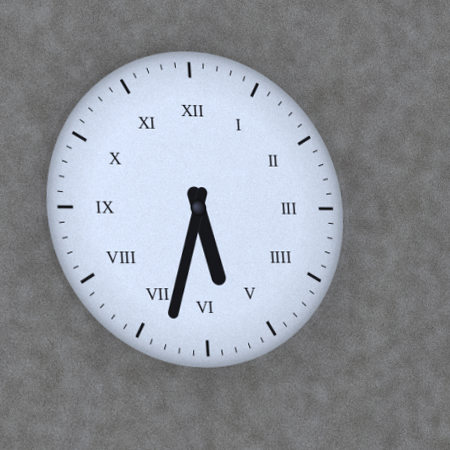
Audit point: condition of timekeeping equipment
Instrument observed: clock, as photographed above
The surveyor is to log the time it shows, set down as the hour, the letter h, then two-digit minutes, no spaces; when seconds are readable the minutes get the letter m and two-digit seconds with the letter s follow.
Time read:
5h33
